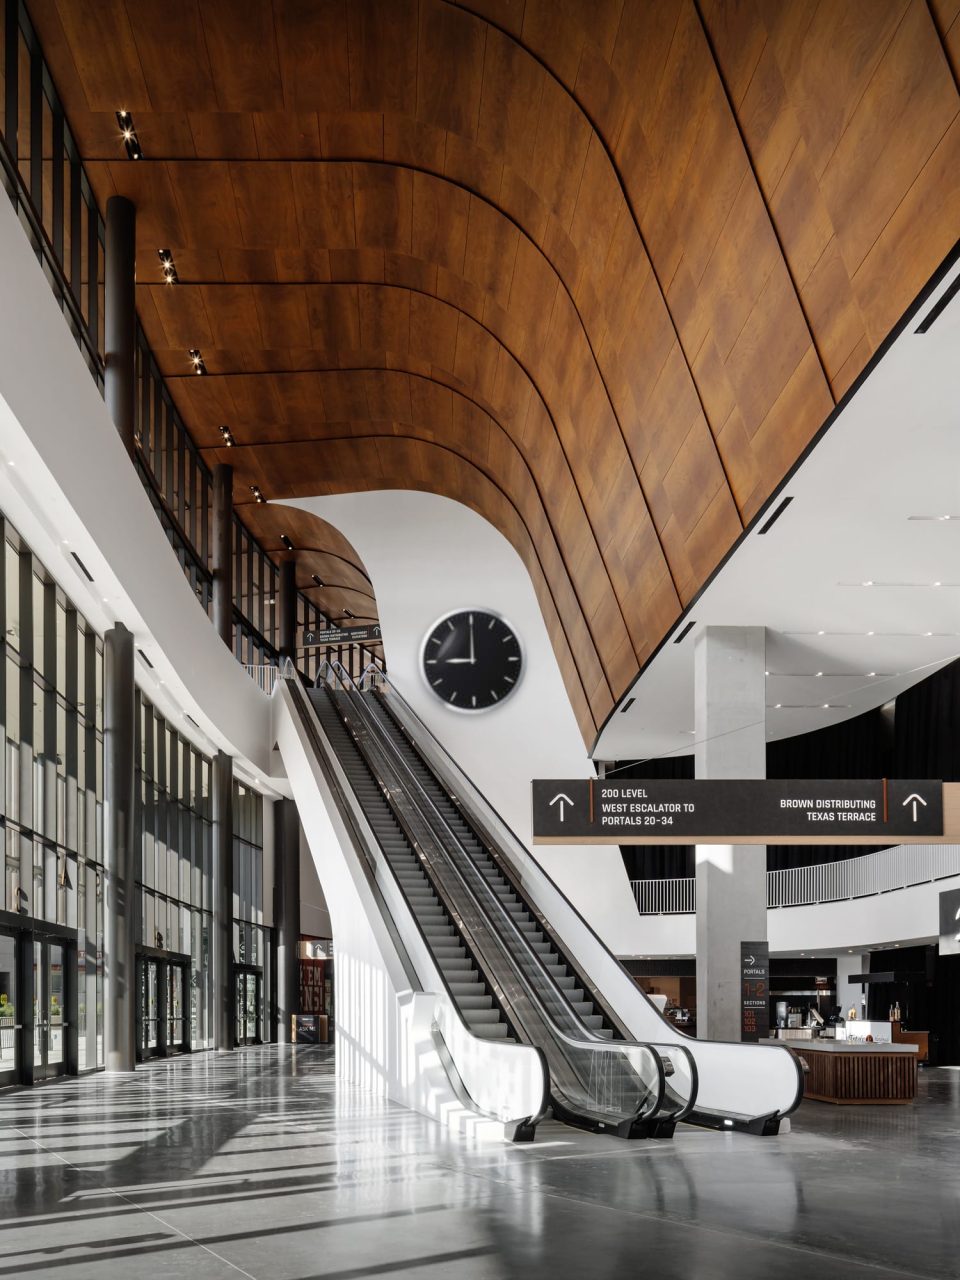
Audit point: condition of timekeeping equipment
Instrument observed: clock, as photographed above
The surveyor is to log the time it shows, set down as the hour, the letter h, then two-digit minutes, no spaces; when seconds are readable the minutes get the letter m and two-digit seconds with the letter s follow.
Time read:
9h00
